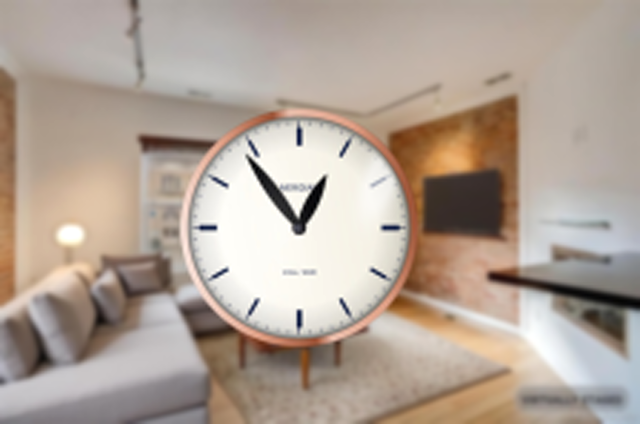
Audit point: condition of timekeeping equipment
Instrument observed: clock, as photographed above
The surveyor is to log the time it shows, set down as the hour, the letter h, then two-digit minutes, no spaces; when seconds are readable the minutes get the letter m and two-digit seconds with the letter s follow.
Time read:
12h54
